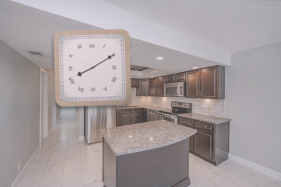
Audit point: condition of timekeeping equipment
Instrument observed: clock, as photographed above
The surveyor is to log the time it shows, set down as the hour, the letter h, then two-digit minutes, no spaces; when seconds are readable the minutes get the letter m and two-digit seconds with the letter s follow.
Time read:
8h10
